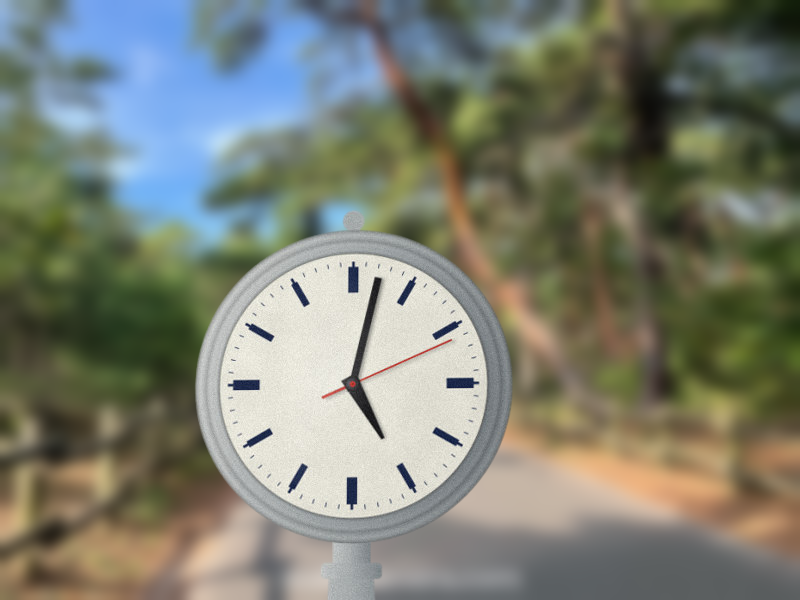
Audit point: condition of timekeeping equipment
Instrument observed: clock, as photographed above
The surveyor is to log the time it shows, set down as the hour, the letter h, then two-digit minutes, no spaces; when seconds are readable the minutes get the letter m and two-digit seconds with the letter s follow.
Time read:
5h02m11s
